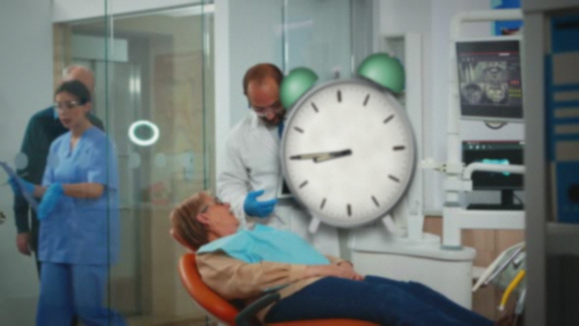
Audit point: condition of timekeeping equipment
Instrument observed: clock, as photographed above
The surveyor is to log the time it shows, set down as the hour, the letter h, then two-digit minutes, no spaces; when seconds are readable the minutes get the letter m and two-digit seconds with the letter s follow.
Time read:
8h45
